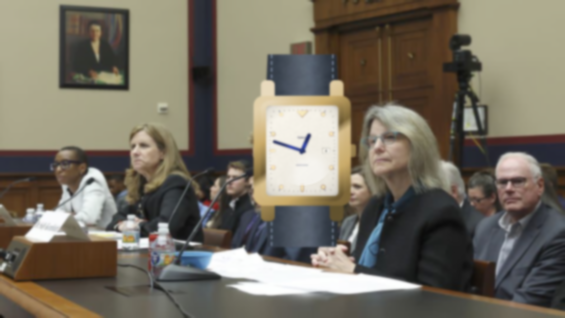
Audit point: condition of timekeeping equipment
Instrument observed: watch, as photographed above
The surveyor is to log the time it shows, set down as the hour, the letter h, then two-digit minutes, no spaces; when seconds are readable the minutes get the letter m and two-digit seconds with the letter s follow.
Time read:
12h48
